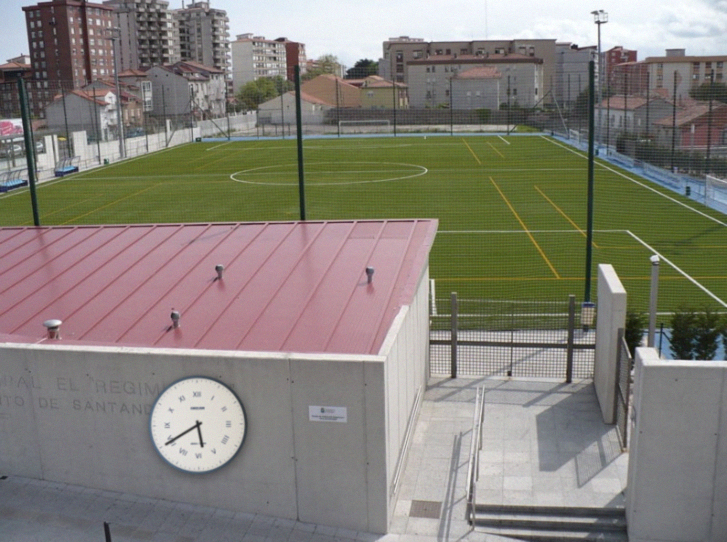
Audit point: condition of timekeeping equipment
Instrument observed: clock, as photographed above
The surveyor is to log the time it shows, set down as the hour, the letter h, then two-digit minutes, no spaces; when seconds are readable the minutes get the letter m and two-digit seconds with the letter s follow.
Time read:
5h40
